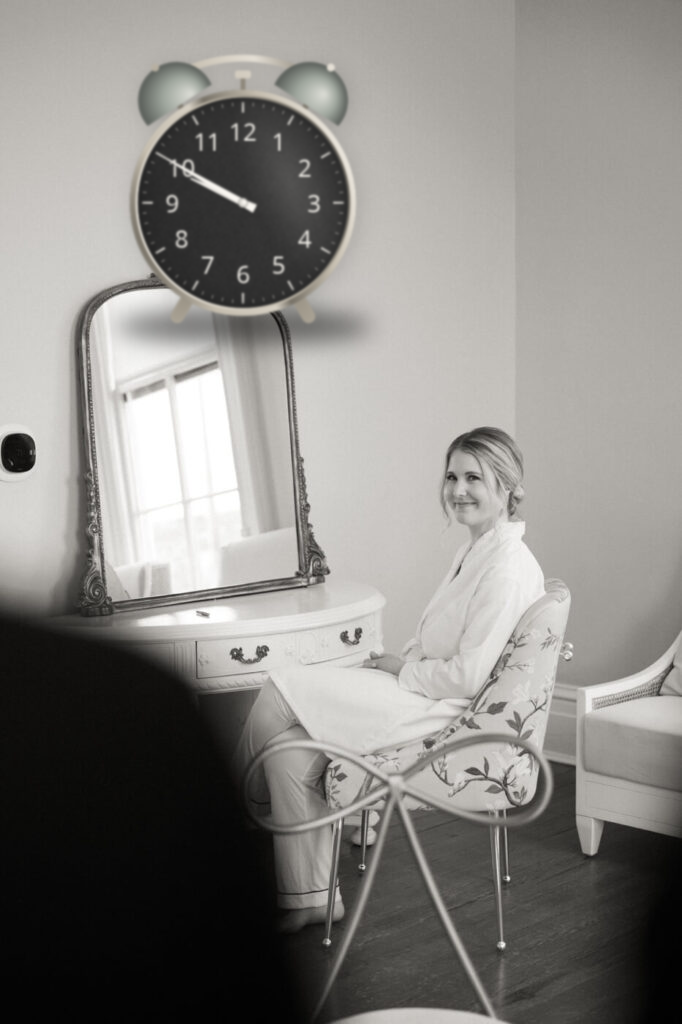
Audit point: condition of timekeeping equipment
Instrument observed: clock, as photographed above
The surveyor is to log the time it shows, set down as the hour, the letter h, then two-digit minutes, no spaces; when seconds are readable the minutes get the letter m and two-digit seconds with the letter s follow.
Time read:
9h50
